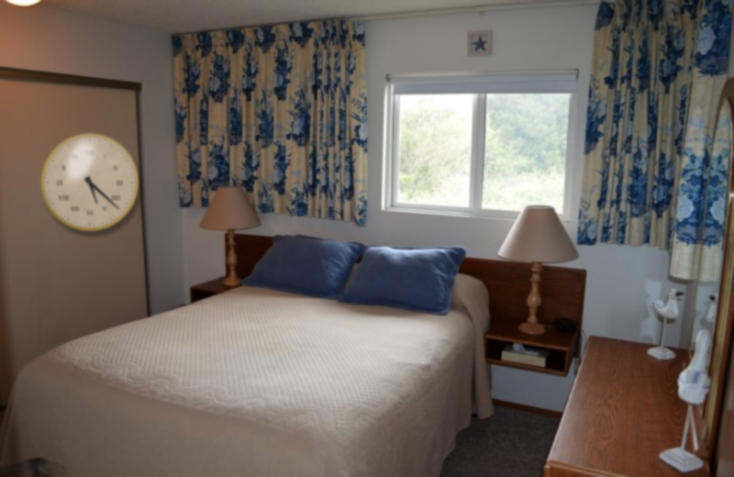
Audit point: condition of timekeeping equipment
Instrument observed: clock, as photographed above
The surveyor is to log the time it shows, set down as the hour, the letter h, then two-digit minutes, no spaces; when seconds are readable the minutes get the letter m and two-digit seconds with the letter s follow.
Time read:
5h22
